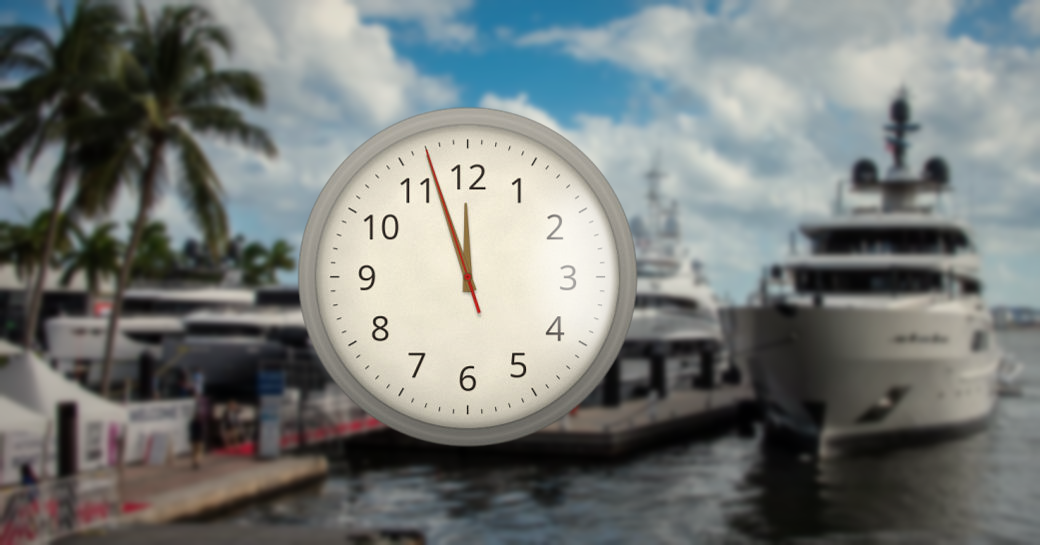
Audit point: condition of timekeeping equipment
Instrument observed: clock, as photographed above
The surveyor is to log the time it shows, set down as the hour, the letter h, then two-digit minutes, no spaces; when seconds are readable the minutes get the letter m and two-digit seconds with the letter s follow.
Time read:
11h56m57s
